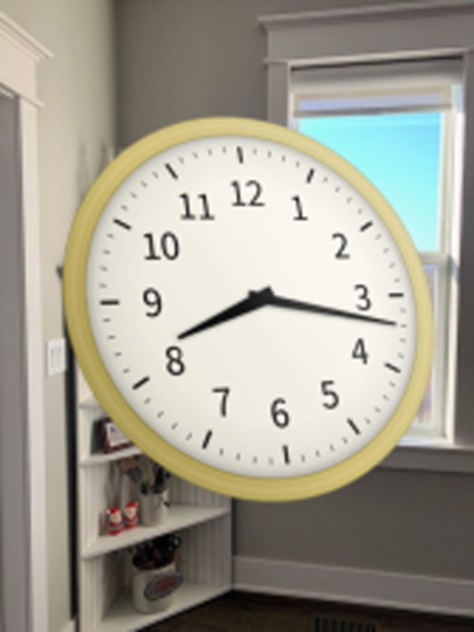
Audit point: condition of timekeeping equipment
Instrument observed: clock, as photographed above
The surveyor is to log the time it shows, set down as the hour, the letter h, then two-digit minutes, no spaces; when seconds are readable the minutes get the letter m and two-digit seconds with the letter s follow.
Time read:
8h17
